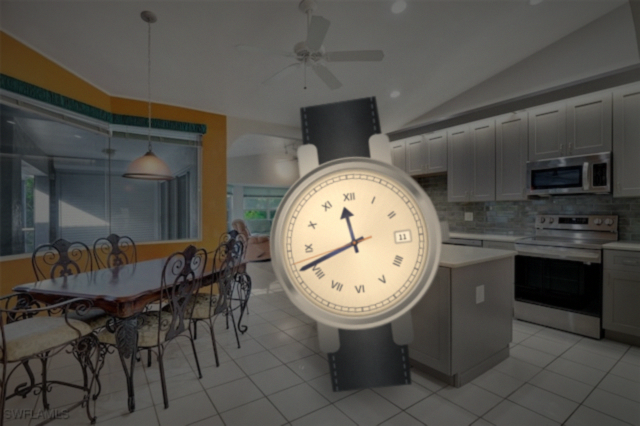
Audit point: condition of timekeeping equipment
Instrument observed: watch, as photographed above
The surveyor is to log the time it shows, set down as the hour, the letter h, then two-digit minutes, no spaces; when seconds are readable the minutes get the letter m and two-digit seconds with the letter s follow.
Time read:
11h41m43s
